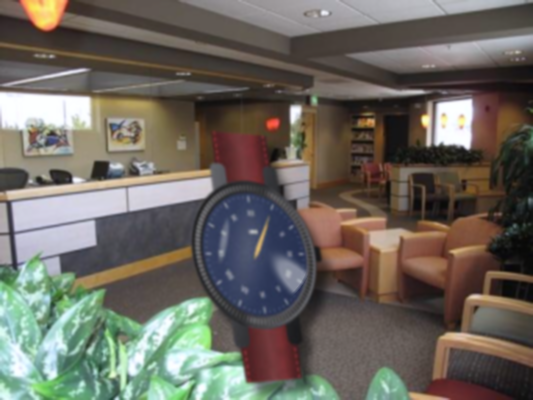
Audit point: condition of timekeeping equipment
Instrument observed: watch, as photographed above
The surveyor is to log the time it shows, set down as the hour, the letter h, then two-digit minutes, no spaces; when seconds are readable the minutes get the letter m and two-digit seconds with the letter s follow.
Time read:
1h05
